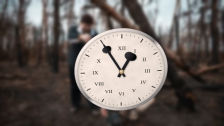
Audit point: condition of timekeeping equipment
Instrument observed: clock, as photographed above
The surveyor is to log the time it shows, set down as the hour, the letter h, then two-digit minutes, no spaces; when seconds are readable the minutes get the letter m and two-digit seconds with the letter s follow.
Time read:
12h55
